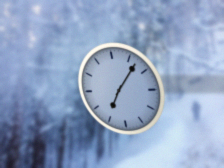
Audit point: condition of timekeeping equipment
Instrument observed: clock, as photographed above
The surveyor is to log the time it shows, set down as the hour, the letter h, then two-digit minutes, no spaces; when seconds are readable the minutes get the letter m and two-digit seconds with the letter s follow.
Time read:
7h07
